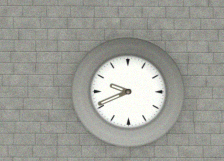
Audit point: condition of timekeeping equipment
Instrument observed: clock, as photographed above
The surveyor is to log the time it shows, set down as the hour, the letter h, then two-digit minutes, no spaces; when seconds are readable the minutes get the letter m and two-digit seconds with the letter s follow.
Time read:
9h41
